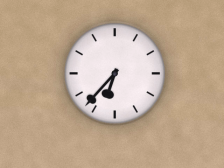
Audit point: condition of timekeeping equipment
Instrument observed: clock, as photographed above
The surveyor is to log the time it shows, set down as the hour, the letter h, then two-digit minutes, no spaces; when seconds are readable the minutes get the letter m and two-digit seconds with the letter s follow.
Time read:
6h37
